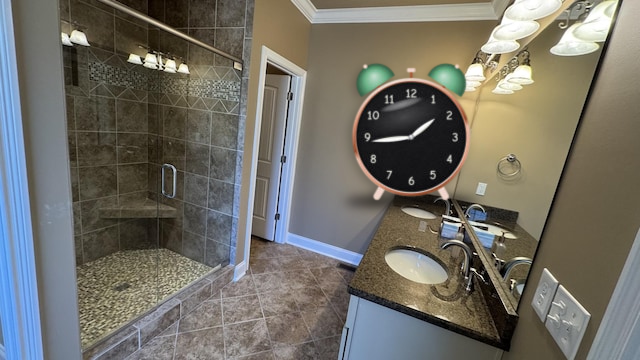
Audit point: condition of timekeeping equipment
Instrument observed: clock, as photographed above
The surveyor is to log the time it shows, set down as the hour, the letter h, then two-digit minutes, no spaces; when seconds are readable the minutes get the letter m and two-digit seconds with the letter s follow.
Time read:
1h44
